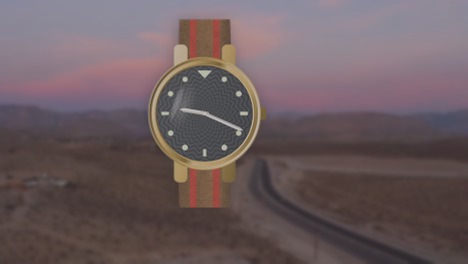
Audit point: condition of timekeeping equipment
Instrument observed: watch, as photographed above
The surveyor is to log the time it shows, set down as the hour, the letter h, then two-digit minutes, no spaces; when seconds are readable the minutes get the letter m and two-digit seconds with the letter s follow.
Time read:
9h19
